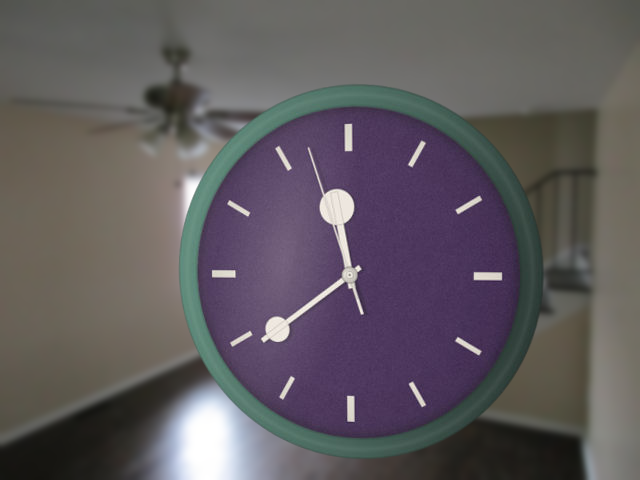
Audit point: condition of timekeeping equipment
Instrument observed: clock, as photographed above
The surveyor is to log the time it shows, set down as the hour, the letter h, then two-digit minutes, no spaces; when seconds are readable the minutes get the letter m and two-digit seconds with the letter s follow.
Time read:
11h38m57s
